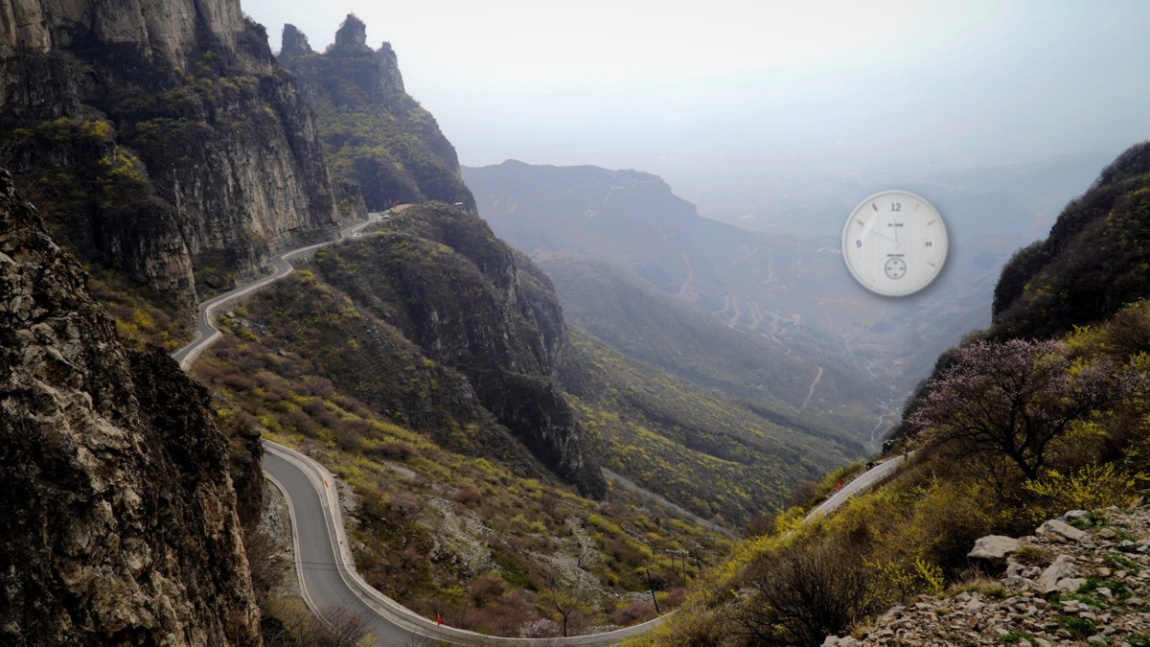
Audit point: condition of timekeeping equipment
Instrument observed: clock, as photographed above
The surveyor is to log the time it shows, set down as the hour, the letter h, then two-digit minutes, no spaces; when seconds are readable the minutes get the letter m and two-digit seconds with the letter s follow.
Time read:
11h49
